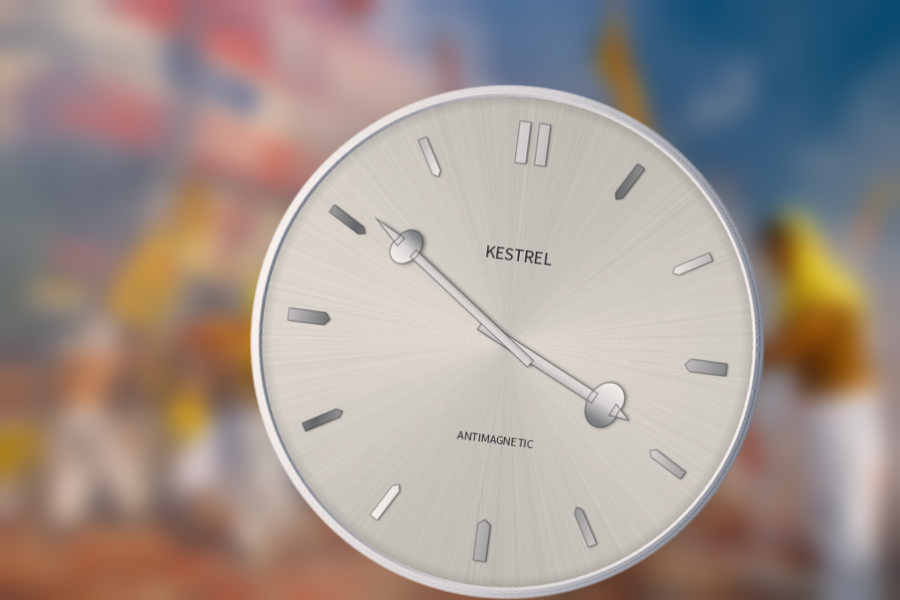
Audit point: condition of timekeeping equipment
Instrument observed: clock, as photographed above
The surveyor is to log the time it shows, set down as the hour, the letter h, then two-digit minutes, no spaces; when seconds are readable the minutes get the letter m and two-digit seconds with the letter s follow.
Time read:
3h51
